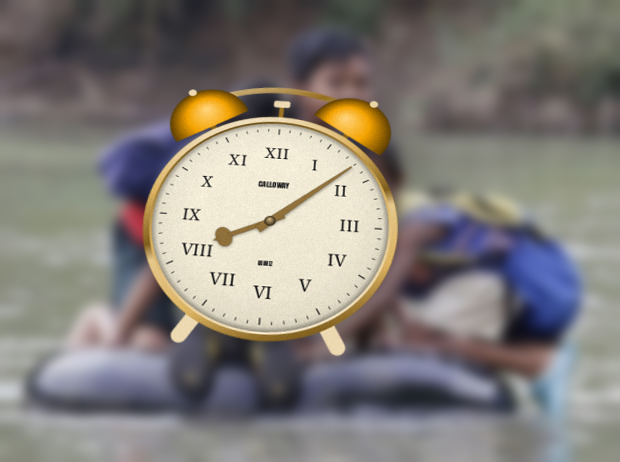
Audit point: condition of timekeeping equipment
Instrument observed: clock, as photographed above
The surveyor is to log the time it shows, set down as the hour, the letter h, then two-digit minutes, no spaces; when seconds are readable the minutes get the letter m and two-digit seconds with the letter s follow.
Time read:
8h08
